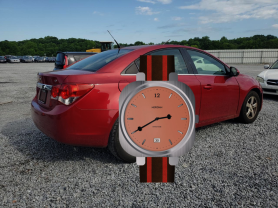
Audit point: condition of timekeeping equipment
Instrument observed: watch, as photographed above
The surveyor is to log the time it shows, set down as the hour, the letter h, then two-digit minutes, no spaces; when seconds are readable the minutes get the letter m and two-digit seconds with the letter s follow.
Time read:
2h40
